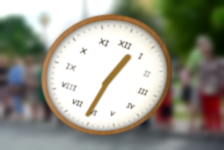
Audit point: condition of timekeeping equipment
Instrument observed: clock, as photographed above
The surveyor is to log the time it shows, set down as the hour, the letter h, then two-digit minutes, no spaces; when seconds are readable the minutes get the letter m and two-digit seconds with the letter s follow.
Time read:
12h31
